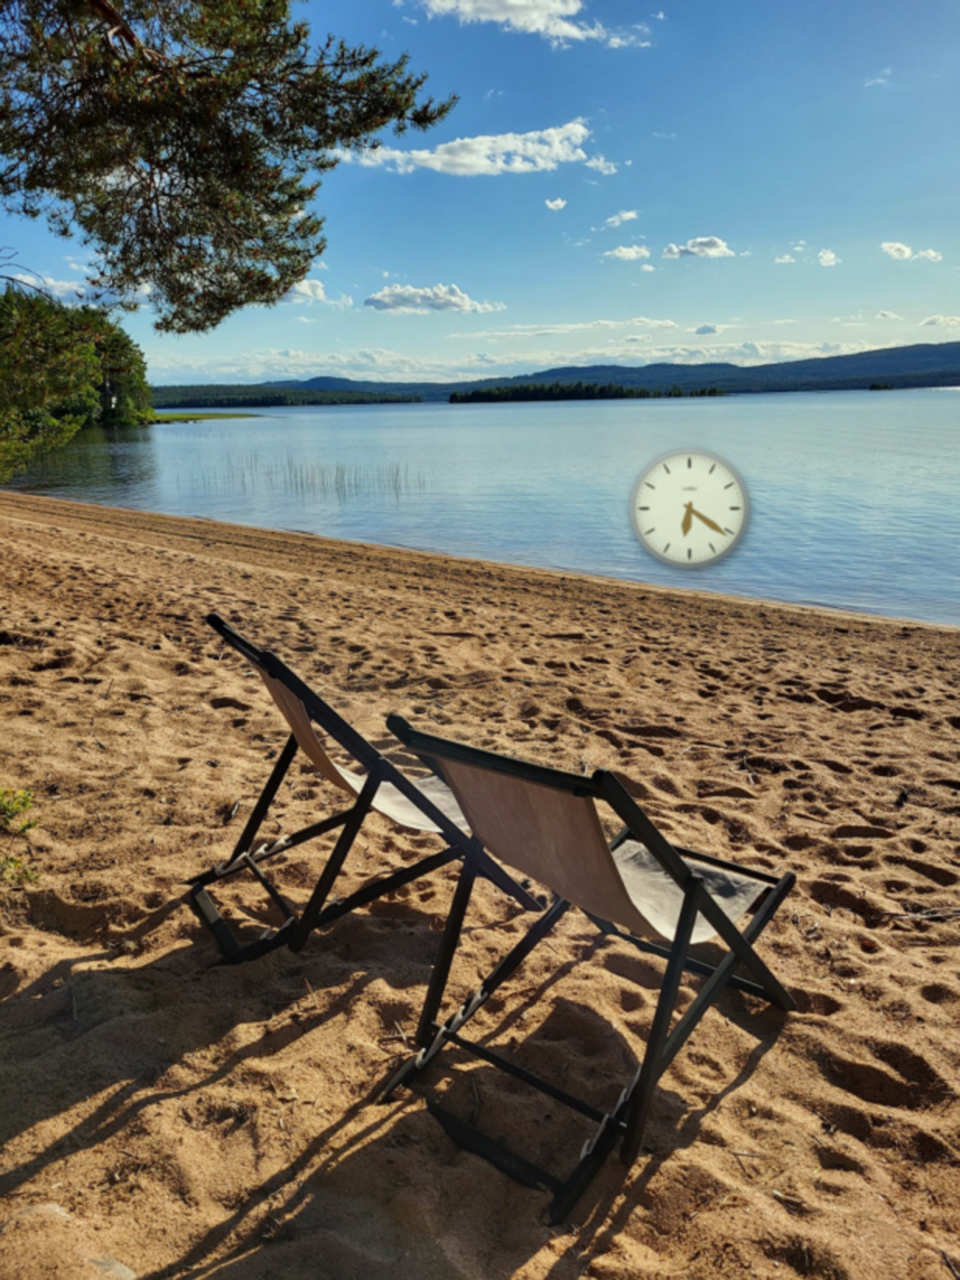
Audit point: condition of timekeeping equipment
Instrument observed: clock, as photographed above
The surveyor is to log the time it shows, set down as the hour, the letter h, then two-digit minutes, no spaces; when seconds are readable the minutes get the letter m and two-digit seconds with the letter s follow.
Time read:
6h21
